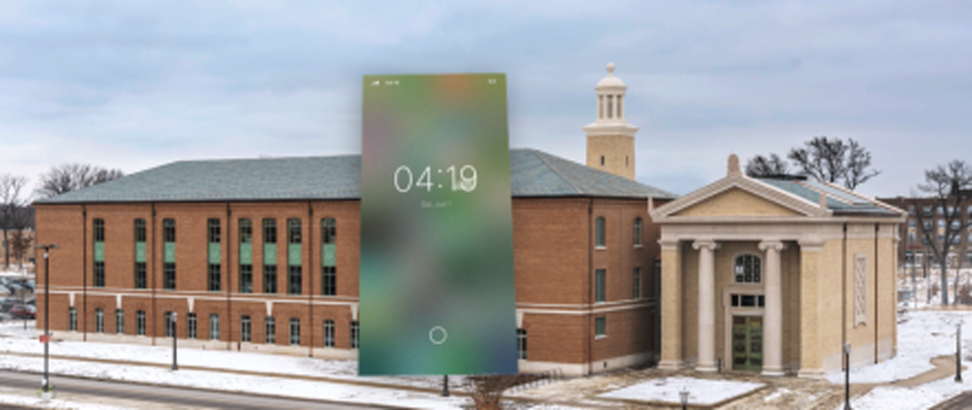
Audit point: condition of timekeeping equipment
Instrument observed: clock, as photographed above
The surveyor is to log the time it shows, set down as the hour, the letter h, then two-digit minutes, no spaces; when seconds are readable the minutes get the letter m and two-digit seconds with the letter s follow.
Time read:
4h19
